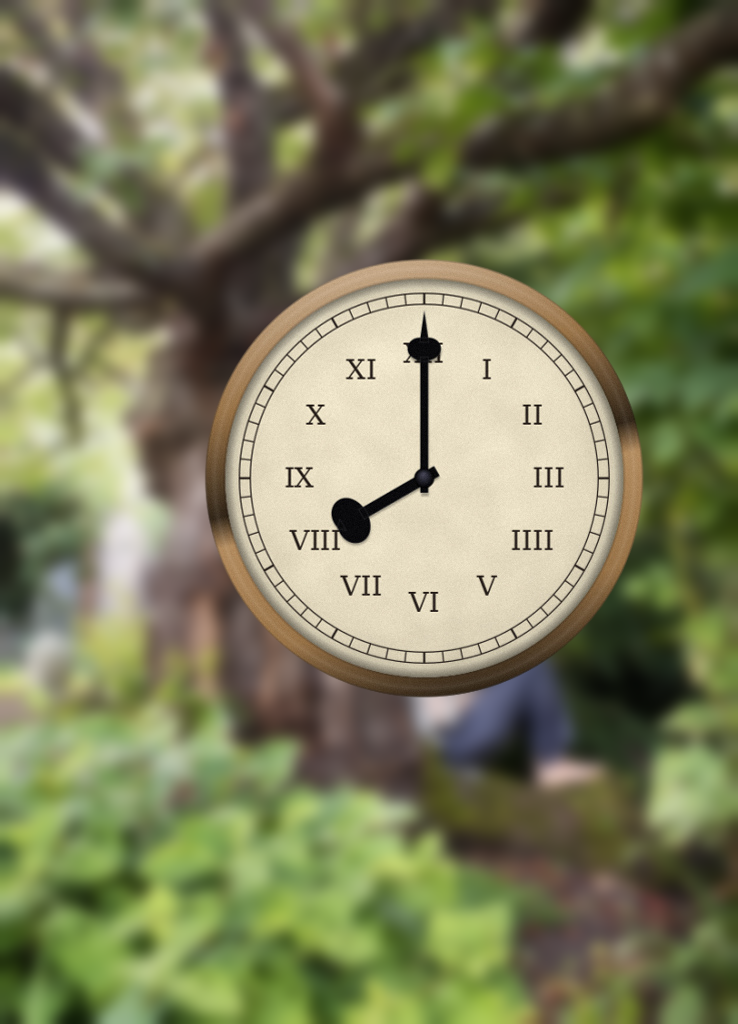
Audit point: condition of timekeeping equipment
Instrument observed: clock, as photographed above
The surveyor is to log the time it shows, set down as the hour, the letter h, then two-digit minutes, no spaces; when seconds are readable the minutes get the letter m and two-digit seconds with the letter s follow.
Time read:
8h00
